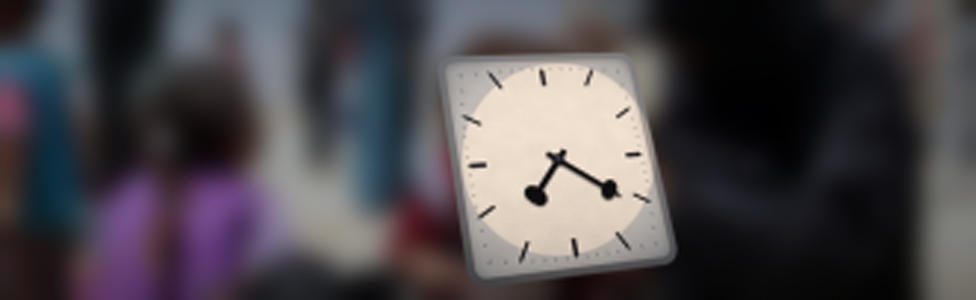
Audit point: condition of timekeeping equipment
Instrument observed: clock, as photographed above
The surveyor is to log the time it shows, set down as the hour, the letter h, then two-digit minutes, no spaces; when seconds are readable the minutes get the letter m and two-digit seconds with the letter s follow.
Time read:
7h21
